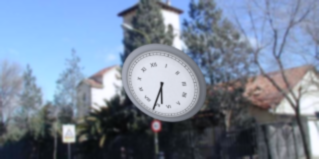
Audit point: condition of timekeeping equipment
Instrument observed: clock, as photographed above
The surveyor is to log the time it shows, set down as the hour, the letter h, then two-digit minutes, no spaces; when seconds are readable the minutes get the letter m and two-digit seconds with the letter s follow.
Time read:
6h36
